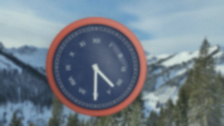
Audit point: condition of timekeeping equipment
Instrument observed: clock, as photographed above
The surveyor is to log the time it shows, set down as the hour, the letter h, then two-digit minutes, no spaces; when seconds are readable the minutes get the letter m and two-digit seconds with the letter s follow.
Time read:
4h30
